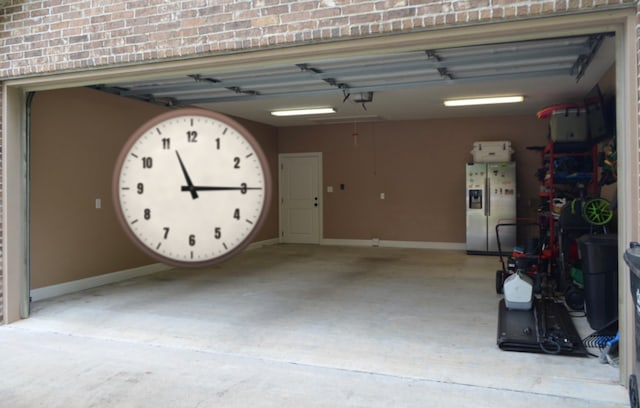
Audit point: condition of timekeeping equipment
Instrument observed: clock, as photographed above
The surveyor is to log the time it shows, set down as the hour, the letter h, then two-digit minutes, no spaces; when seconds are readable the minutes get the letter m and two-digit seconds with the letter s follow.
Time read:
11h15
